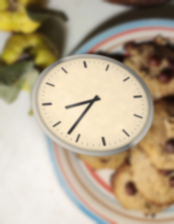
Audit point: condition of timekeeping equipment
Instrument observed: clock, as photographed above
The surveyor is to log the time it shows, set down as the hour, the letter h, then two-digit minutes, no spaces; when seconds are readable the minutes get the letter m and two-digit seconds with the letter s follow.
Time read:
8h37
